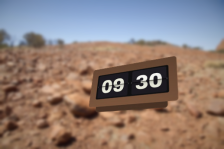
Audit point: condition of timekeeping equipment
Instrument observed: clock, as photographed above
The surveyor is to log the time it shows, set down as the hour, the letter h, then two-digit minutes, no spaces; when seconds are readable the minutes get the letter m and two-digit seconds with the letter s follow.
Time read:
9h30
